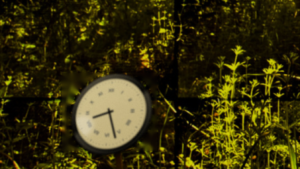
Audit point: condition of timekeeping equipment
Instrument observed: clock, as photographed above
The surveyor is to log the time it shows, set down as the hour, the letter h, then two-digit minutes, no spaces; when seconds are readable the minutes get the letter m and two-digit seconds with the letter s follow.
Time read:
8h27
